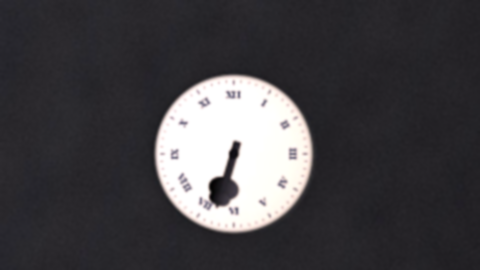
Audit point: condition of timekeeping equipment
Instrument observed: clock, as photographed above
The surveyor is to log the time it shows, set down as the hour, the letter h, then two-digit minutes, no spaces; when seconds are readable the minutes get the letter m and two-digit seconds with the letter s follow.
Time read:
6h33
